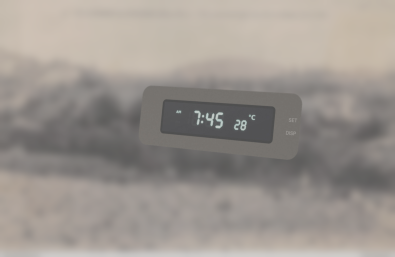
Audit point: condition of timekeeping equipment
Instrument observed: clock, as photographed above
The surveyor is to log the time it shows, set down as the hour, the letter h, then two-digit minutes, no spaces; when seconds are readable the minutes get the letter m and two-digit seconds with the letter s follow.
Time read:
7h45
